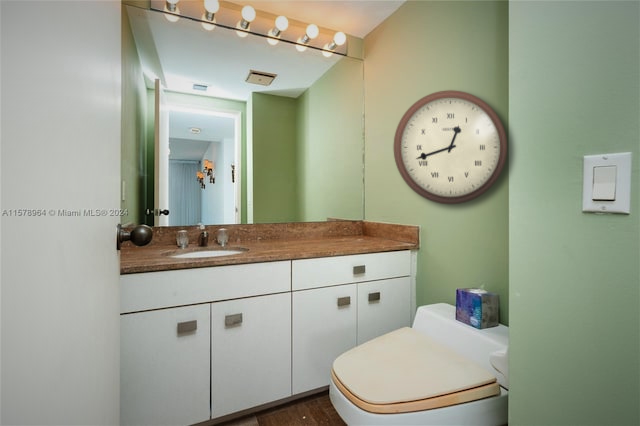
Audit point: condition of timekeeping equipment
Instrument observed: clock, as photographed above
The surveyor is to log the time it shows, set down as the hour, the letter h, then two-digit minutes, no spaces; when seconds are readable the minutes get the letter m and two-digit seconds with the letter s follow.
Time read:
12h42
